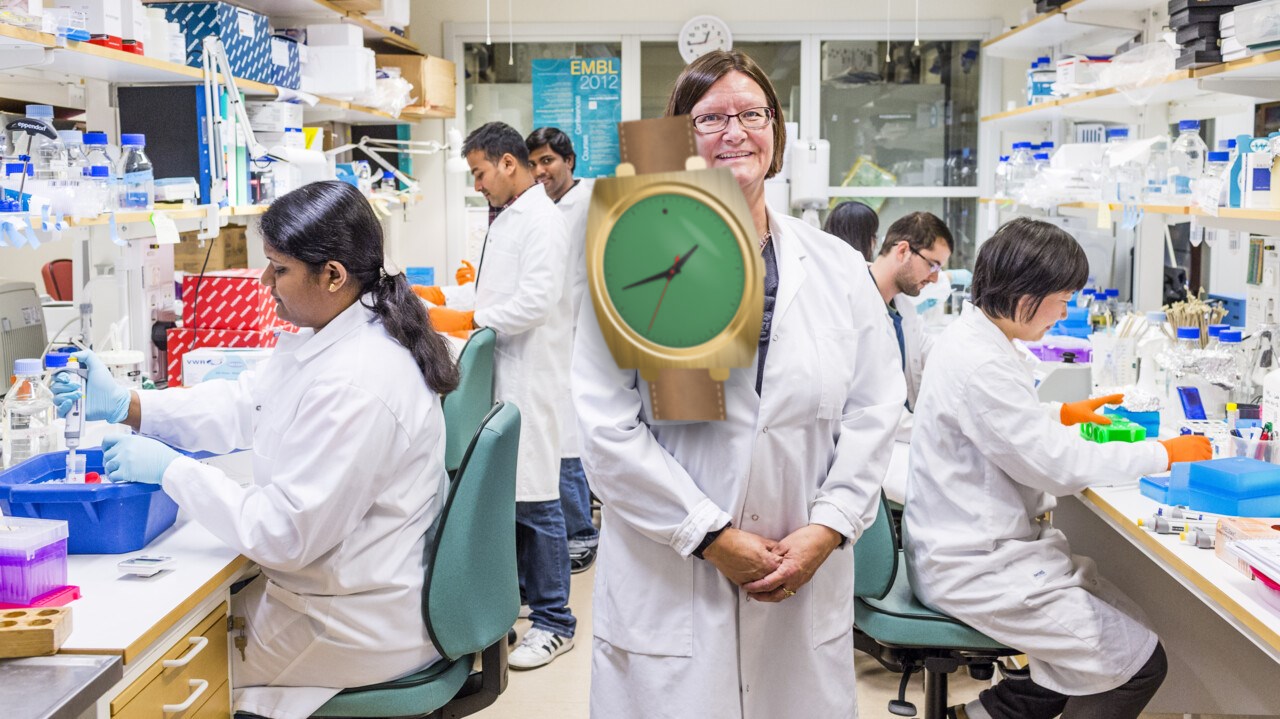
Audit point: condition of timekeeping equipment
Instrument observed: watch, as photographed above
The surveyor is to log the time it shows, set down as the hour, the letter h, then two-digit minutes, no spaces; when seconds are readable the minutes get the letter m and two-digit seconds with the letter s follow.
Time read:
1h42m35s
